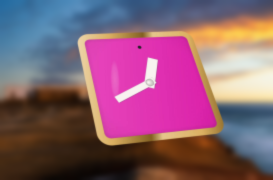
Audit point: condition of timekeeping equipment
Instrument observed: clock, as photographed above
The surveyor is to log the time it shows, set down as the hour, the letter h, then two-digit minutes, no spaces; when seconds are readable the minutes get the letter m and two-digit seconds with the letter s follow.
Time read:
12h41
